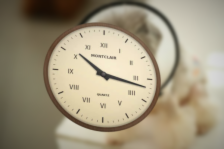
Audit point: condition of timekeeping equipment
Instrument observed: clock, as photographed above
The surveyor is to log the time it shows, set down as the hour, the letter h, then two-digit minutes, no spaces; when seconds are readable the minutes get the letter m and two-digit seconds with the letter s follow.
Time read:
10h17
